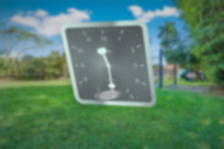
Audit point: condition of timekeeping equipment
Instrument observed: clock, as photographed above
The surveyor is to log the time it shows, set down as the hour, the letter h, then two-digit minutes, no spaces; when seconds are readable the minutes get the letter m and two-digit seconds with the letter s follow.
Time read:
11h30
